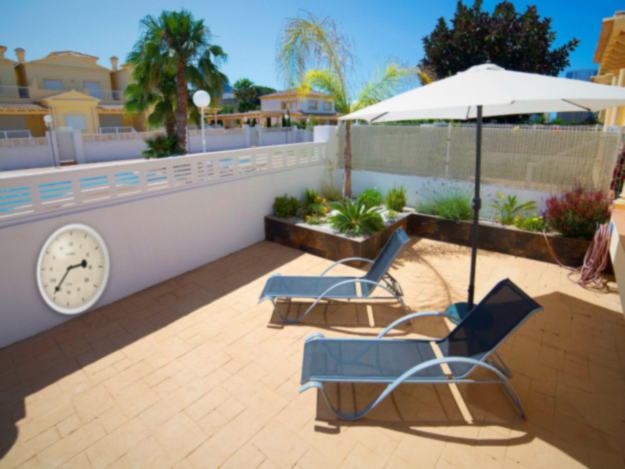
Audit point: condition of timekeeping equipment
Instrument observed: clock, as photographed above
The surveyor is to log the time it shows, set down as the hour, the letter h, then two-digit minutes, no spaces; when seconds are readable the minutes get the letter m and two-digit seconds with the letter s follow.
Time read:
2h36
